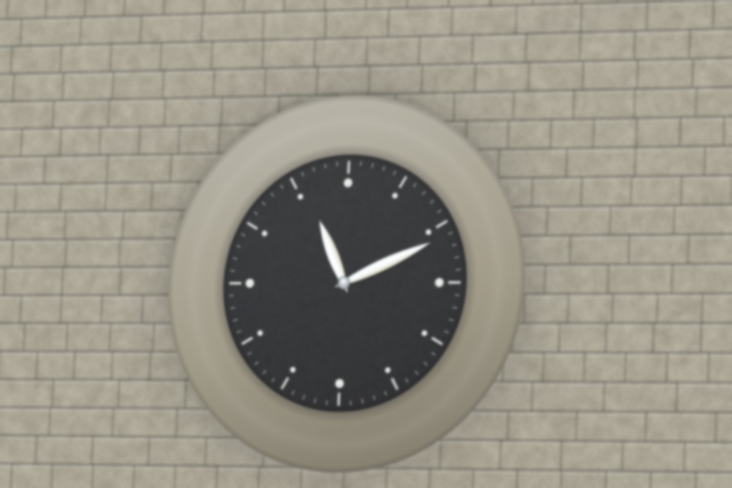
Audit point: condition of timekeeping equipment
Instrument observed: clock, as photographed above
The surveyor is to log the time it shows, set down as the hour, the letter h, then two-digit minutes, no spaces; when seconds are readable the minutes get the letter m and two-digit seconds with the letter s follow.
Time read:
11h11
